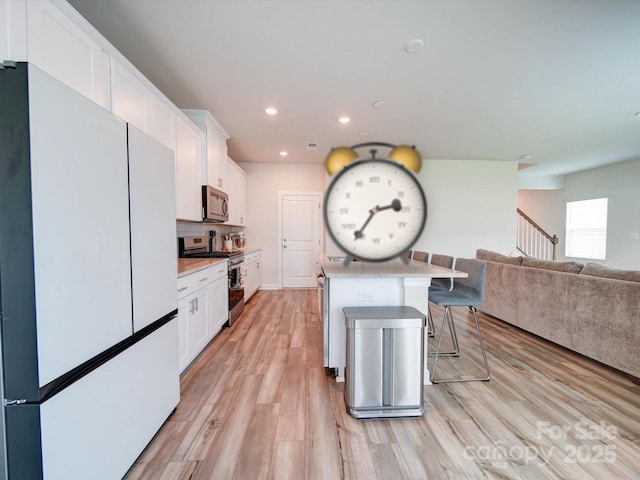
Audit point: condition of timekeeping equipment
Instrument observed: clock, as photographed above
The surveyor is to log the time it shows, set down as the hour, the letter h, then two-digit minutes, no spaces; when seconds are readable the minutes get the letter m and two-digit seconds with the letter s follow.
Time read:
2h36
